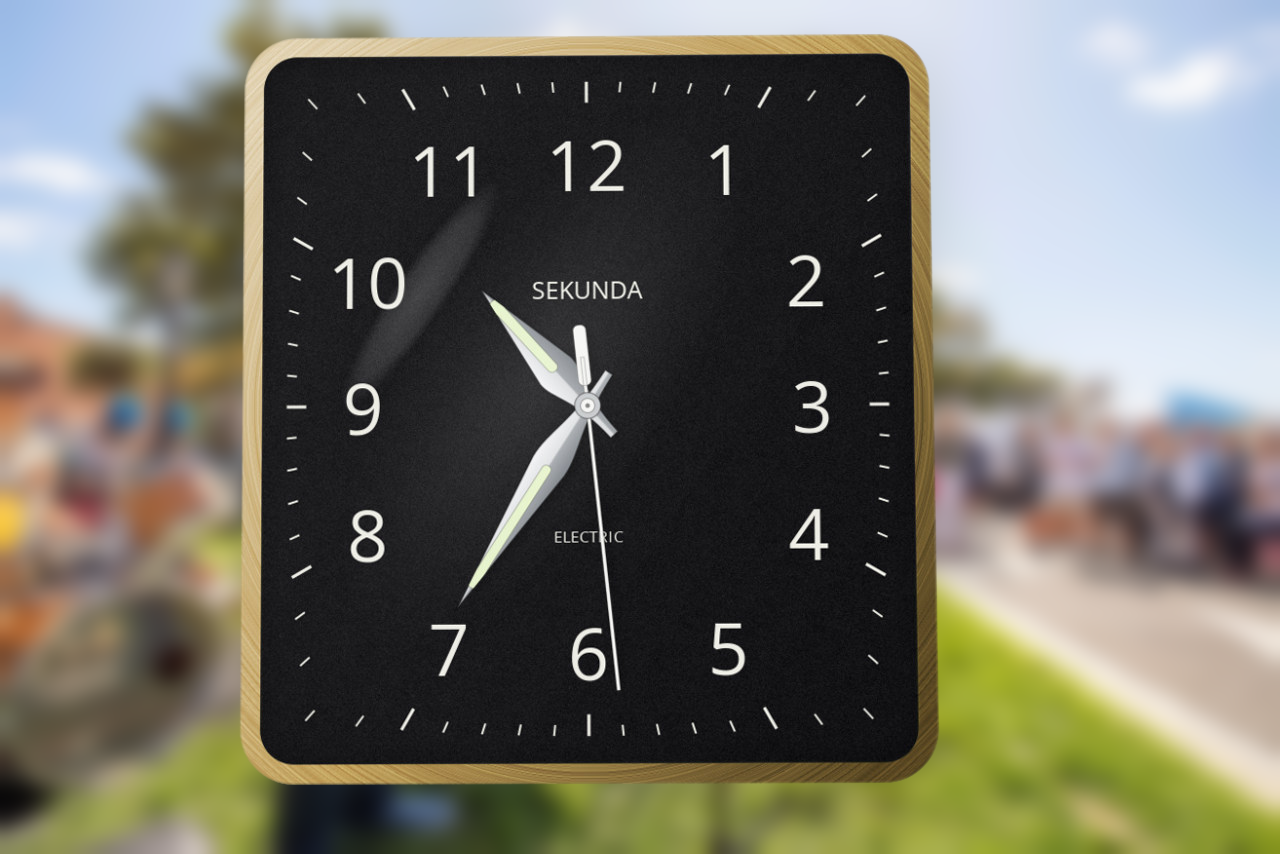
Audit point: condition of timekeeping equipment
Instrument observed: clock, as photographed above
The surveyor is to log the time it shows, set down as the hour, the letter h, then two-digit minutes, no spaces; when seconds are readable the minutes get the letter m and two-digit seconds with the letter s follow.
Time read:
10h35m29s
